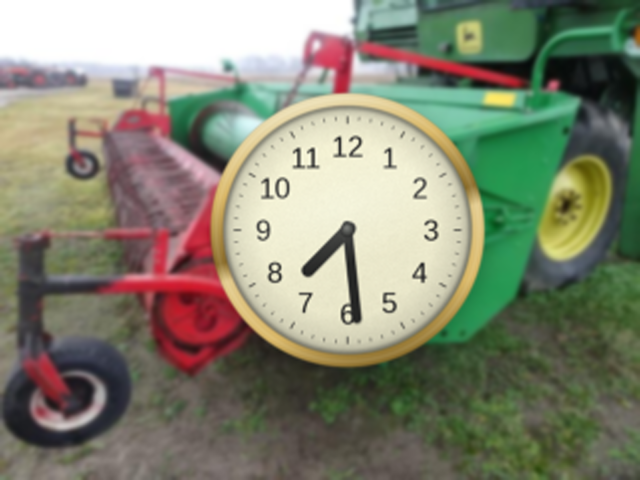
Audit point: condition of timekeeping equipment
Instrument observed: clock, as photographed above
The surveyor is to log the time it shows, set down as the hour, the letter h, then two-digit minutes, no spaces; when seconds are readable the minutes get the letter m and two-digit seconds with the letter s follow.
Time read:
7h29
